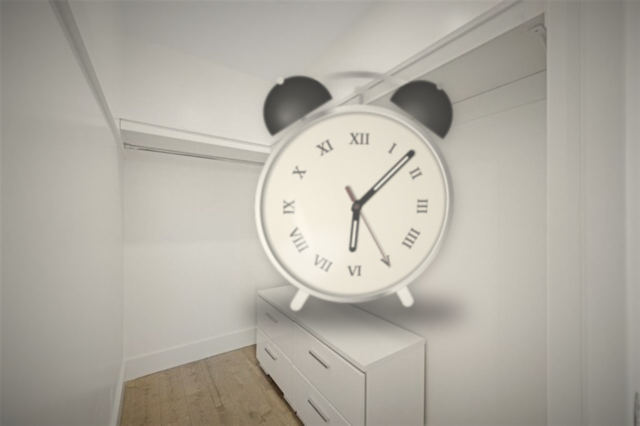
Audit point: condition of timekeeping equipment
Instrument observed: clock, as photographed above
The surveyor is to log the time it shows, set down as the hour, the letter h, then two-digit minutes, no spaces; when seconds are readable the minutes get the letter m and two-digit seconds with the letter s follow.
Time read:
6h07m25s
